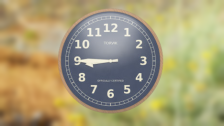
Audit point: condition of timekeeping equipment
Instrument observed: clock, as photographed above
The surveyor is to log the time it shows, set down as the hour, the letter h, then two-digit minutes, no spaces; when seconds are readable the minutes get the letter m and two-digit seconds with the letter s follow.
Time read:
8h45
